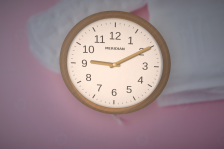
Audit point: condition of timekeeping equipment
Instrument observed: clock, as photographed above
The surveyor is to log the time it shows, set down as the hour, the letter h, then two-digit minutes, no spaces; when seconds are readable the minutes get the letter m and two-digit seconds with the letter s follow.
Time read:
9h10
